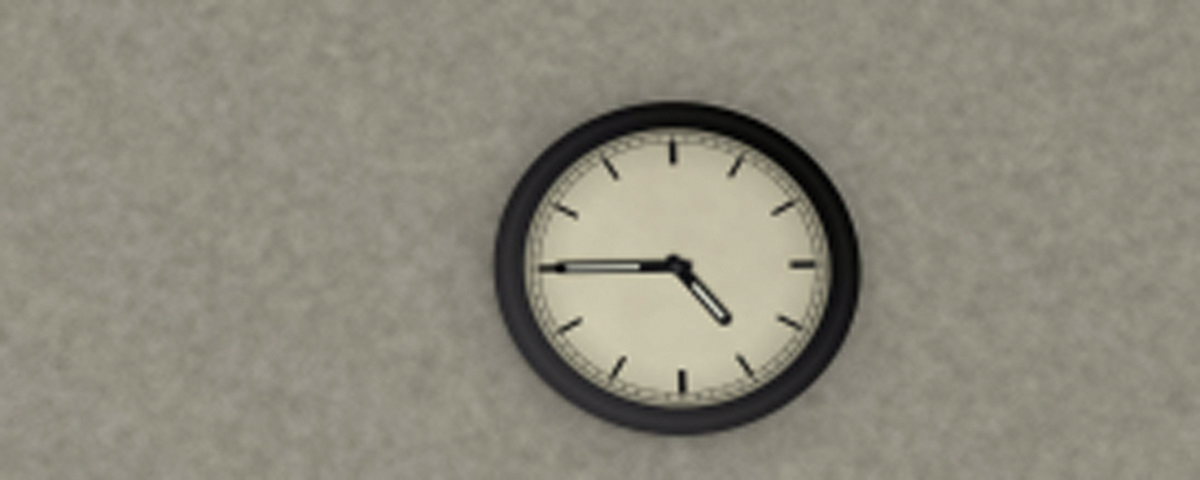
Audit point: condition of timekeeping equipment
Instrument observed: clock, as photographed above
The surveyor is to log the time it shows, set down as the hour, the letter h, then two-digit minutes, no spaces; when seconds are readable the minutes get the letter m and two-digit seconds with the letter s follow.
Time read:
4h45
